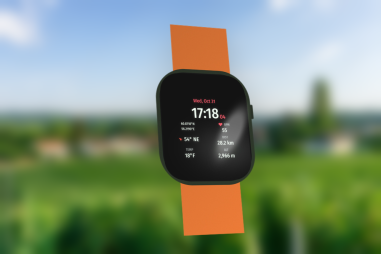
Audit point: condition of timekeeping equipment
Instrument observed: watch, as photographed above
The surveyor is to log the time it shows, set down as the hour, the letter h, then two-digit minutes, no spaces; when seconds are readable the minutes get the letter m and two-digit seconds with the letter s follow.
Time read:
17h18
